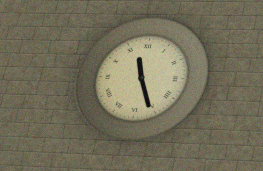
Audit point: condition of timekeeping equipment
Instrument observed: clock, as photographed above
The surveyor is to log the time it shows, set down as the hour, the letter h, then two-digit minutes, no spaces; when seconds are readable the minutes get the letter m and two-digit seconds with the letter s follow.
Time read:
11h26
